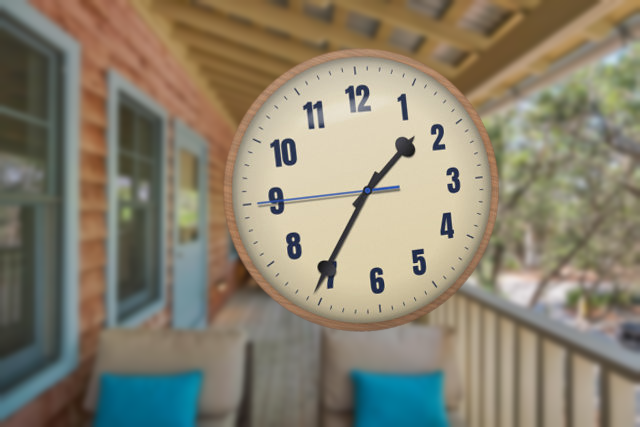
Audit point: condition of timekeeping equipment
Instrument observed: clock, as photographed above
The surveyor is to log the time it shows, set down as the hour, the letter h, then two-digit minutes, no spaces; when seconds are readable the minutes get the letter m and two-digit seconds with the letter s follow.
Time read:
1h35m45s
